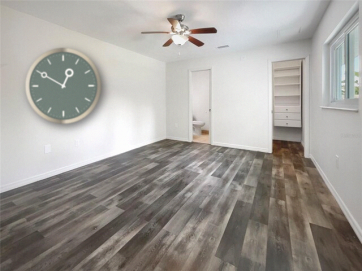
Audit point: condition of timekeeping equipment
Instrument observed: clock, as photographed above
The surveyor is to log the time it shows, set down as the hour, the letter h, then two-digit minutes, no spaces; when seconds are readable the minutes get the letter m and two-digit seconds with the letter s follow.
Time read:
12h50
